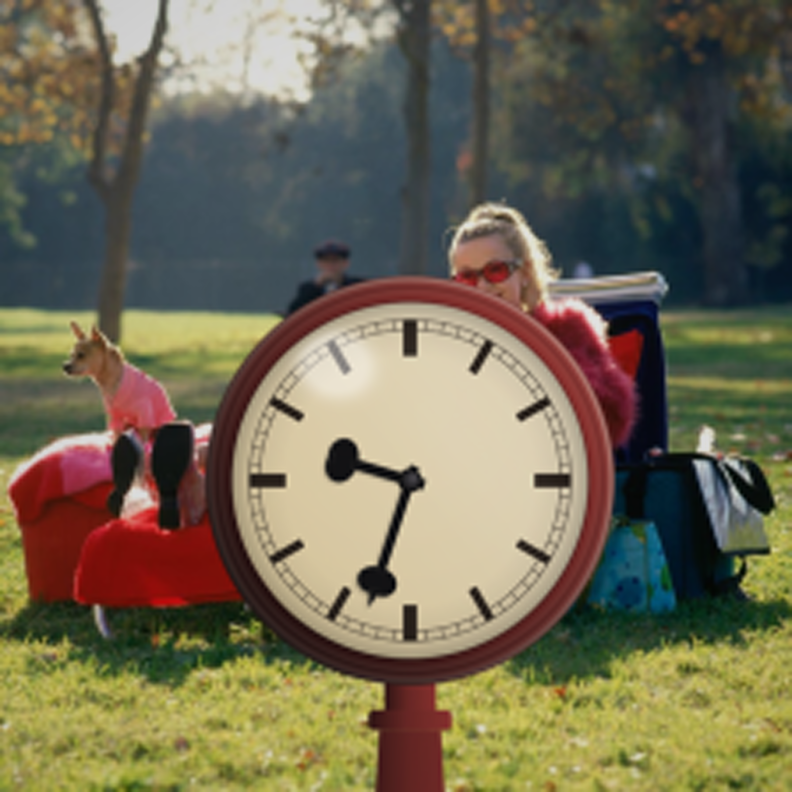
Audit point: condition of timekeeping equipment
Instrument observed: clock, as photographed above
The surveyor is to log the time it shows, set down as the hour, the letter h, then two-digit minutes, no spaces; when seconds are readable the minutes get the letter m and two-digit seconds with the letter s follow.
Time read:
9h33
